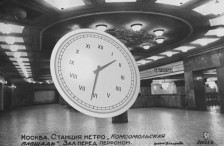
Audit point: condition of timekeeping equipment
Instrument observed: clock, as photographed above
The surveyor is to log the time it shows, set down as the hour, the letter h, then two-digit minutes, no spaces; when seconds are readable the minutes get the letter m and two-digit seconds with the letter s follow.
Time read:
1h31
